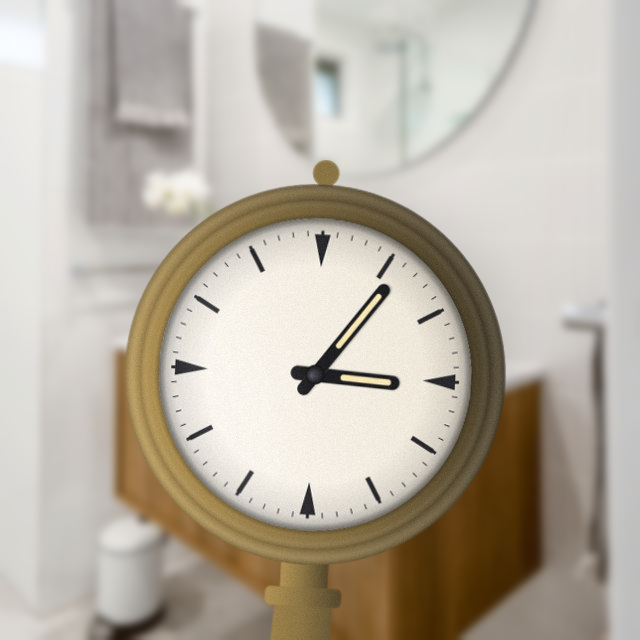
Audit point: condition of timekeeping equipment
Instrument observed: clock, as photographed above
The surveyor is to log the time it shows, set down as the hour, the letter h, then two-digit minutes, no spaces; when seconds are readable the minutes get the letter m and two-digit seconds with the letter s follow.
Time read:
3h06
